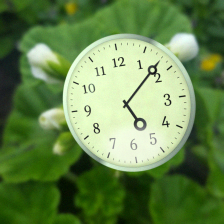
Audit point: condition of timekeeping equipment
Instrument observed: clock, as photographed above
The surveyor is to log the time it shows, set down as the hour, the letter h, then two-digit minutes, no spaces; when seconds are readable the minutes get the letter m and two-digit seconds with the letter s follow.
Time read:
5h08
